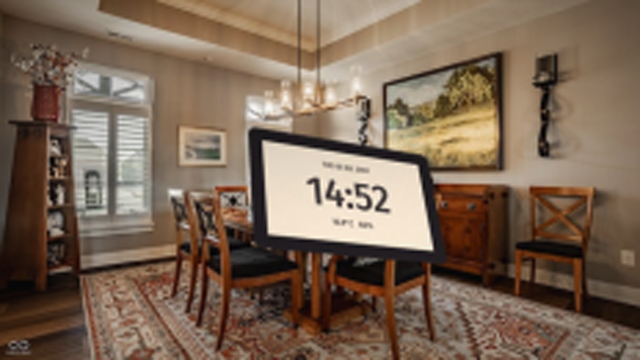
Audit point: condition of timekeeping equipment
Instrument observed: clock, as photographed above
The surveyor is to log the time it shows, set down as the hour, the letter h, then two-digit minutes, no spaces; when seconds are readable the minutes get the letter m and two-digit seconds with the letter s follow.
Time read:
14h52
